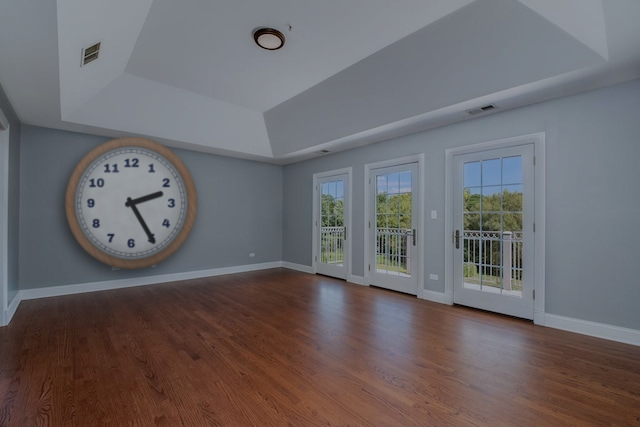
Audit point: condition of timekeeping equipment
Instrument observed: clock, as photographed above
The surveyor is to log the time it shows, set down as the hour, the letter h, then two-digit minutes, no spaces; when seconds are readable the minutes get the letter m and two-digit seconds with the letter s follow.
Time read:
2h25
